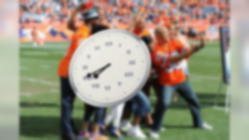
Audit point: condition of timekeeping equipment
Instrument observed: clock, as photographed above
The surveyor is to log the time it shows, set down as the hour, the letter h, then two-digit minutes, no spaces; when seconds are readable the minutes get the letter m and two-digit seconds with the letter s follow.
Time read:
7h41
